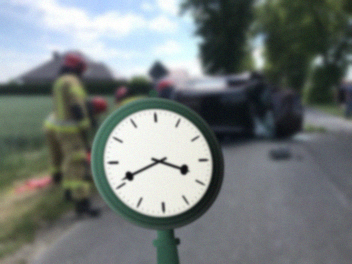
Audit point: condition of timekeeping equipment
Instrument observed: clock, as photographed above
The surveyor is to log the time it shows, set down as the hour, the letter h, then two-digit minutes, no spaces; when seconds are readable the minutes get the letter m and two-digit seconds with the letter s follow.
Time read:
3h41
